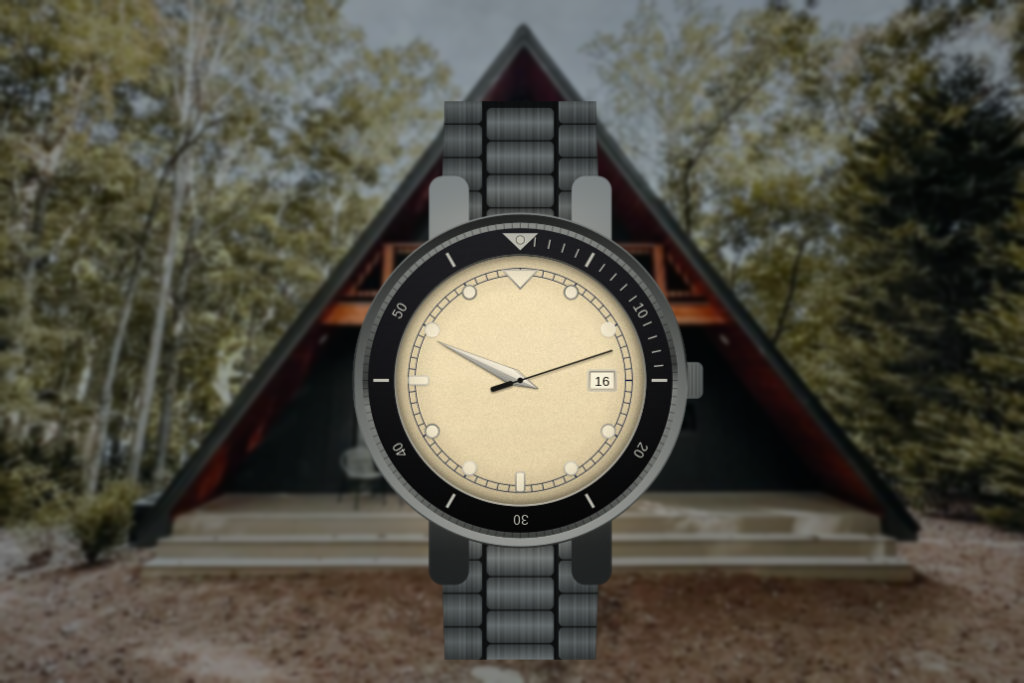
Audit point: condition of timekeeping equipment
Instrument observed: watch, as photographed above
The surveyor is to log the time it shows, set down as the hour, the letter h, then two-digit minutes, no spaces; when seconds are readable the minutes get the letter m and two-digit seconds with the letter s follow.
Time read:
9h49m12s
